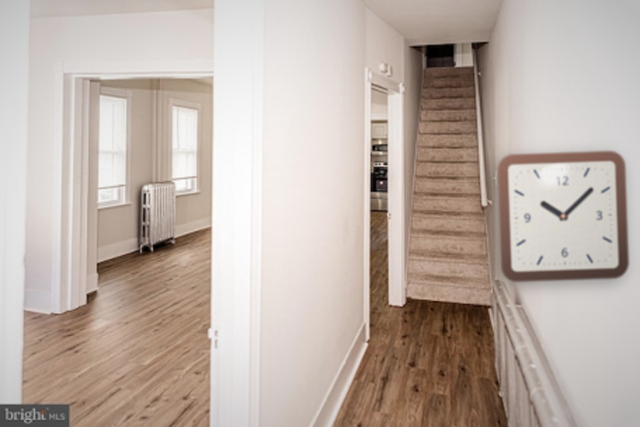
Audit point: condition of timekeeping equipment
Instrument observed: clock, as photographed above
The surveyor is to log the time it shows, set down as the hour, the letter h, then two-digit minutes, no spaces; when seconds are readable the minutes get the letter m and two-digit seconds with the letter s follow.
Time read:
10h08
